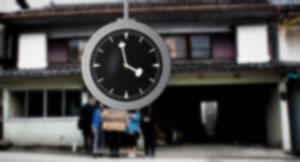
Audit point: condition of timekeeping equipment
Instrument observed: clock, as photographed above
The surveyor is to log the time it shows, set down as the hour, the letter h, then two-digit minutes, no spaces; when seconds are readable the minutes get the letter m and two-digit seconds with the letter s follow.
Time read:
3h58
